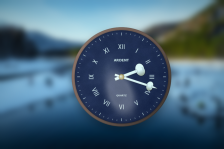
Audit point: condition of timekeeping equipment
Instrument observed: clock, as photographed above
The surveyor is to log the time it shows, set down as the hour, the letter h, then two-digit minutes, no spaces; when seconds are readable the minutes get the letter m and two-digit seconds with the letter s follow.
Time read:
2h18
